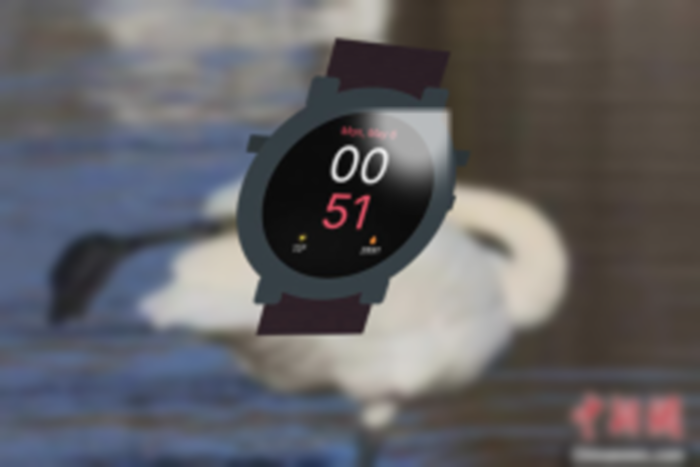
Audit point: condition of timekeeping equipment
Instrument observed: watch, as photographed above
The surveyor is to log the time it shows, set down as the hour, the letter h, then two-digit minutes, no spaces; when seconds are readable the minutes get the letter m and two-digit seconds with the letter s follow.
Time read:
0h51
